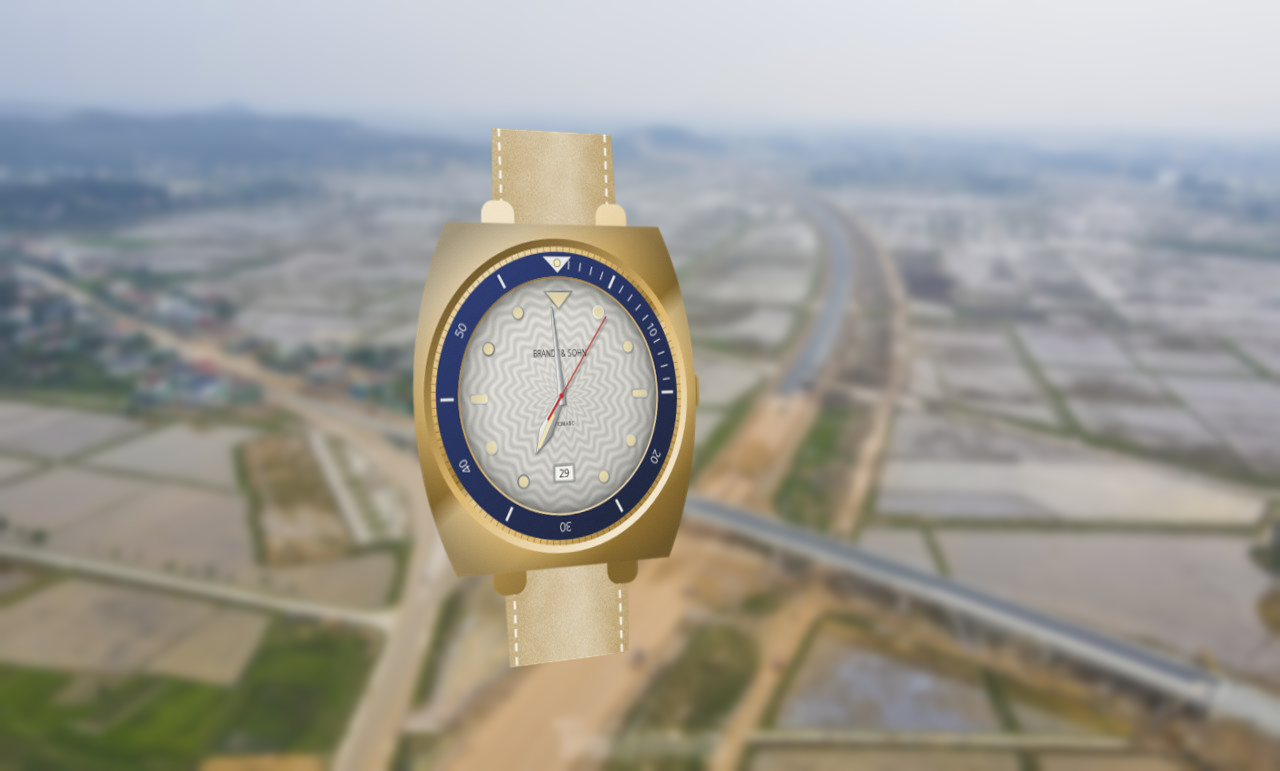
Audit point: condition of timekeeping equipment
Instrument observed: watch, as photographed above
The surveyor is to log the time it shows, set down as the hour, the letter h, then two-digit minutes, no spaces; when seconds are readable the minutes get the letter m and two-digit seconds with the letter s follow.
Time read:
6h59m06s
